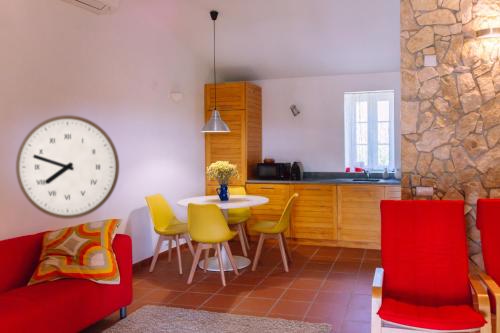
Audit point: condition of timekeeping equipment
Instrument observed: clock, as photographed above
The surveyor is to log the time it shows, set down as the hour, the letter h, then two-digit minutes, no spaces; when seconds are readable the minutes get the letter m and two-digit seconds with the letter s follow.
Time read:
7h48
